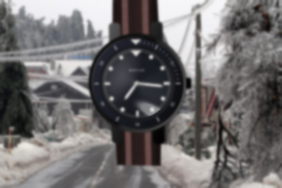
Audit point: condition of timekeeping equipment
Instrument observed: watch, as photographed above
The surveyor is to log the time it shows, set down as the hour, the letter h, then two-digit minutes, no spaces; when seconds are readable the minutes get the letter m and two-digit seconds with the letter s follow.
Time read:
7h16
